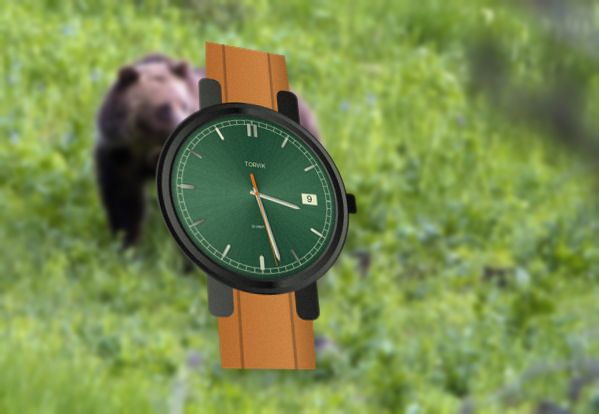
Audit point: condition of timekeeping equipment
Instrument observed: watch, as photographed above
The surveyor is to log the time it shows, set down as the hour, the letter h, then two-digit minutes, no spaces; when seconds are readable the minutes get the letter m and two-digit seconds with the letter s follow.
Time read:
3h27m28s
